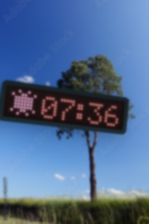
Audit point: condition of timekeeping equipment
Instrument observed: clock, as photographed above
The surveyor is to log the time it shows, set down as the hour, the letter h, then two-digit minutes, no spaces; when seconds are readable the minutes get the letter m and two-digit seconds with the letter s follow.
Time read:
7h36
